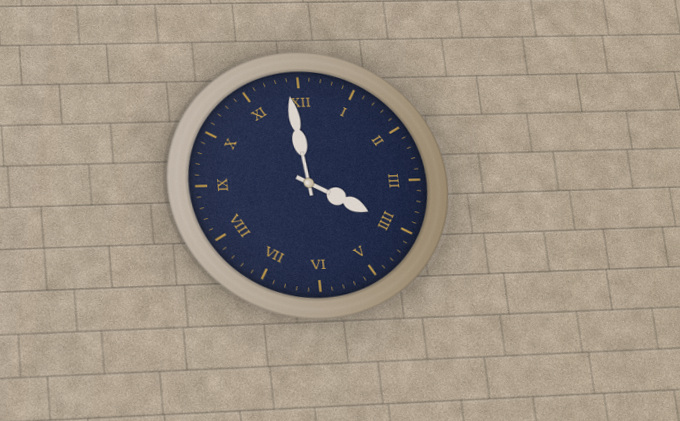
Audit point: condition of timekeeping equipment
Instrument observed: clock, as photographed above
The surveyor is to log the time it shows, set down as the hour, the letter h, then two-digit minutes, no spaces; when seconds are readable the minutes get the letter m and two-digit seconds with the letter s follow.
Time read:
3h59
